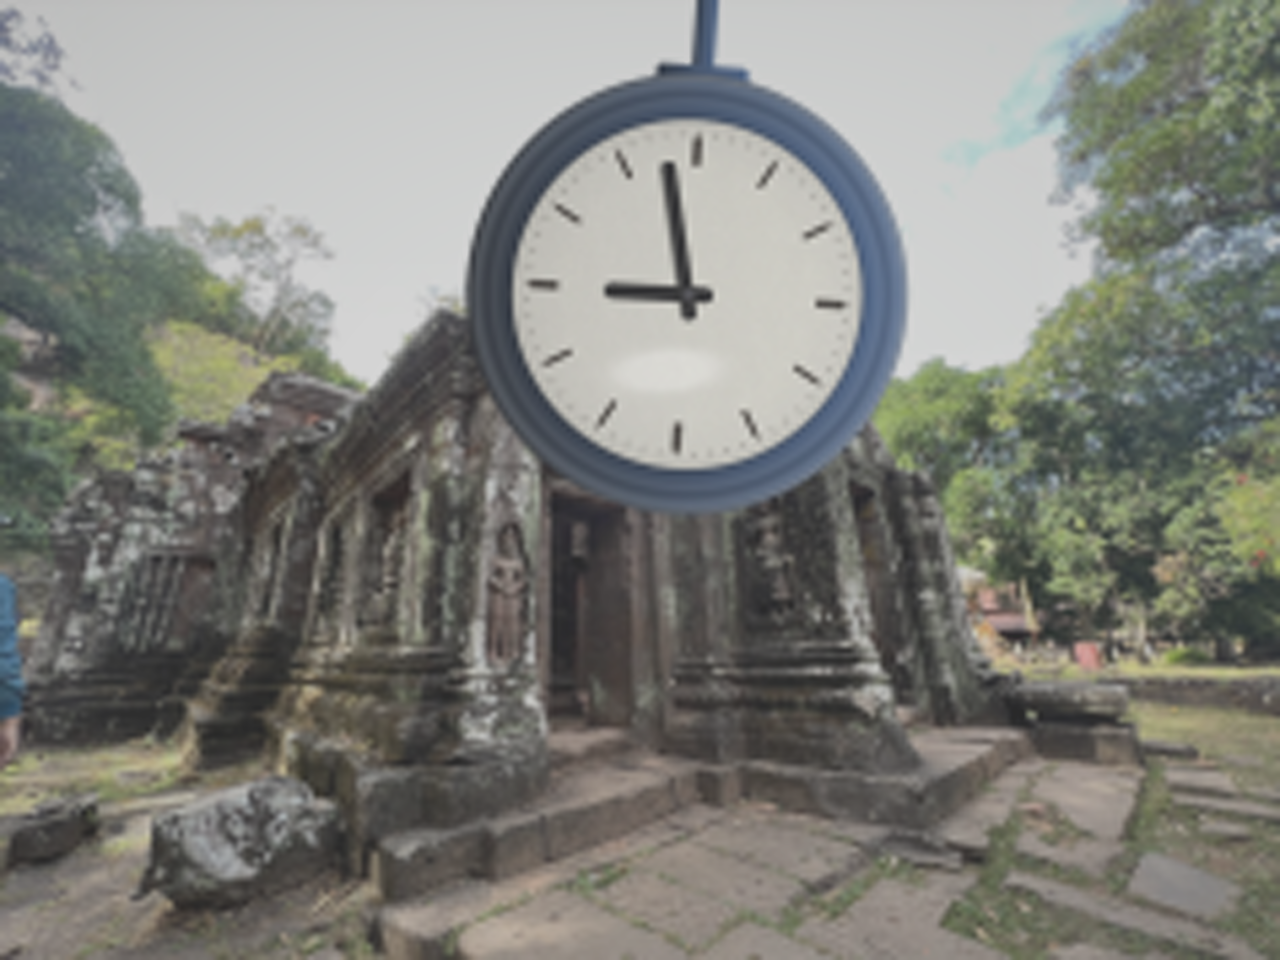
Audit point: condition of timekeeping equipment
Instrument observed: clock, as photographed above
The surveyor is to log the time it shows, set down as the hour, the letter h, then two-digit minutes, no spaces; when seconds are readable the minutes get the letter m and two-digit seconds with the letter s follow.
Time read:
8h58
